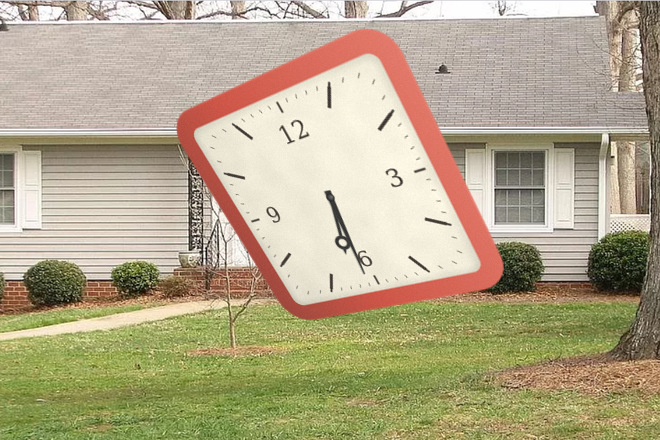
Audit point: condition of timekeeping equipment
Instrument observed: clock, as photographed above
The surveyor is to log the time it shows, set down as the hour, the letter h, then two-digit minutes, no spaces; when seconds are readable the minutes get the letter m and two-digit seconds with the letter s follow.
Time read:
6h31
